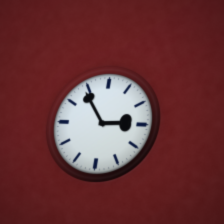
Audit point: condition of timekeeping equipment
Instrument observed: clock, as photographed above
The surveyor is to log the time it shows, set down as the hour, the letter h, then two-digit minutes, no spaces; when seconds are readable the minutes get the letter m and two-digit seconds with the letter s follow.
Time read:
2h54
